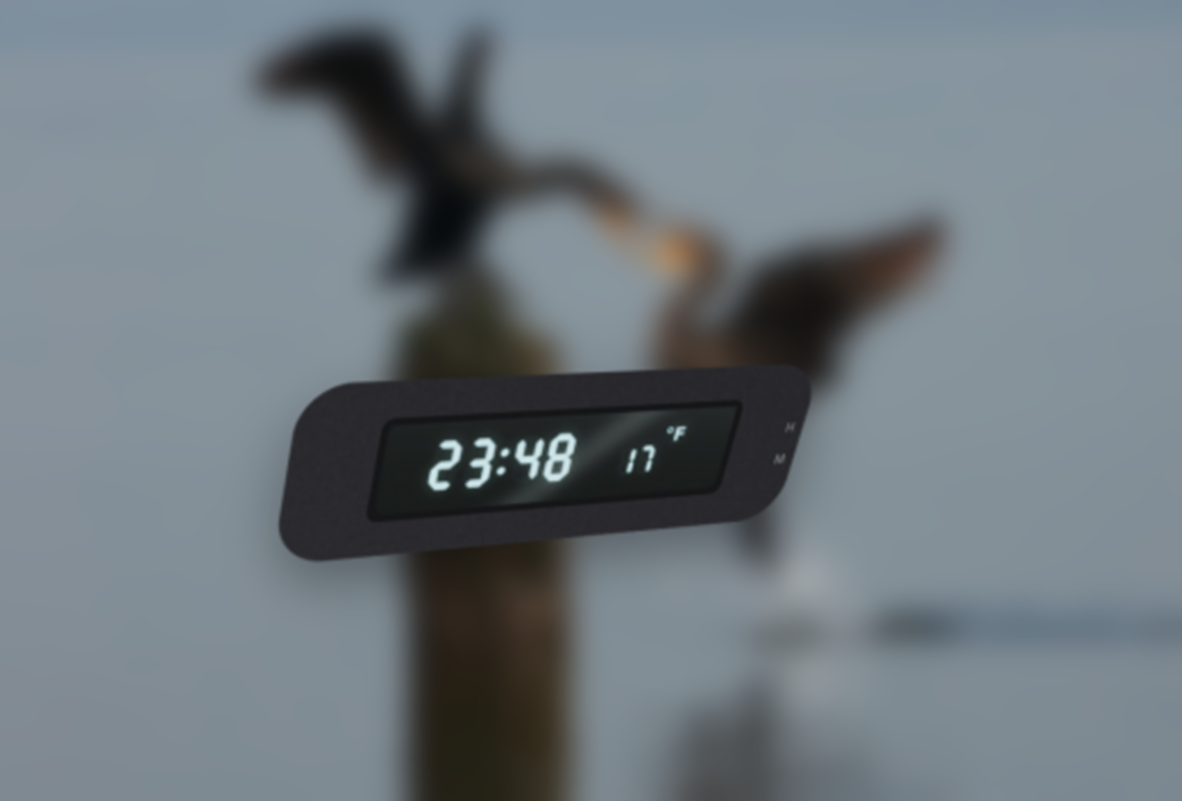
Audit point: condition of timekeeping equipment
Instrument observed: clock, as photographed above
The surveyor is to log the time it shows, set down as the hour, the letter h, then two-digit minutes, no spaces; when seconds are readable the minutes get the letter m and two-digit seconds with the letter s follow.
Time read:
23h48
